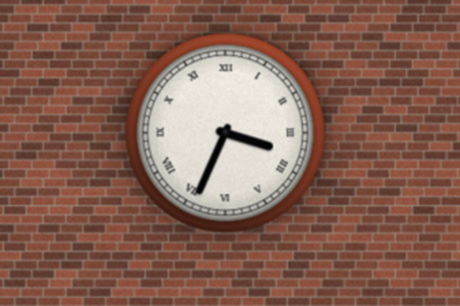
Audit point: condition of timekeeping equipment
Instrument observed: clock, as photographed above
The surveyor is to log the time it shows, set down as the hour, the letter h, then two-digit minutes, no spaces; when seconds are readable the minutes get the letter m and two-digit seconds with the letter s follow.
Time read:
3h34
